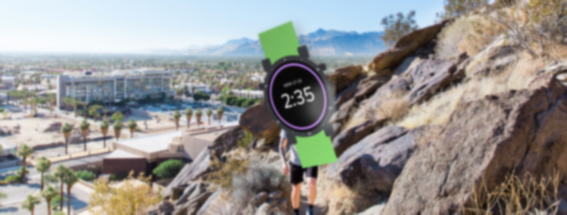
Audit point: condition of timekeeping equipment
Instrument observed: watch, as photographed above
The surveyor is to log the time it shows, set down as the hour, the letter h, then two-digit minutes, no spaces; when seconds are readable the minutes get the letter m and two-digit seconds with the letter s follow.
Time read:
2h35
